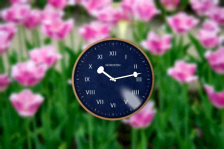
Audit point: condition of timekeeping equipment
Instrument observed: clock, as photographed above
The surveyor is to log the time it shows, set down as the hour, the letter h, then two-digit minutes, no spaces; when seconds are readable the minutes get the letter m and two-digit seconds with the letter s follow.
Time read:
10h13
